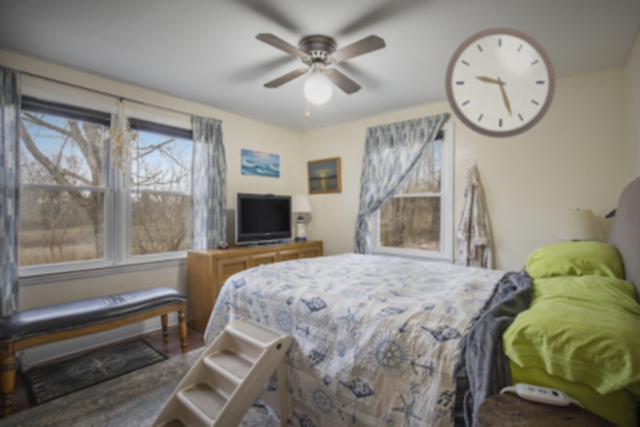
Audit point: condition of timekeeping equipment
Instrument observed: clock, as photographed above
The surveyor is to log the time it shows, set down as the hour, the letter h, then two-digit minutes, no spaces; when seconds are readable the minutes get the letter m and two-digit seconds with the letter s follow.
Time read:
9h27
